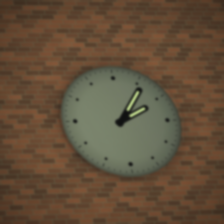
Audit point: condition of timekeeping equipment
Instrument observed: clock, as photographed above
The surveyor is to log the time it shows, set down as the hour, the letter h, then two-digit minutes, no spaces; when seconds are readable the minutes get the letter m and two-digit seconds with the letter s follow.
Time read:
2h06
